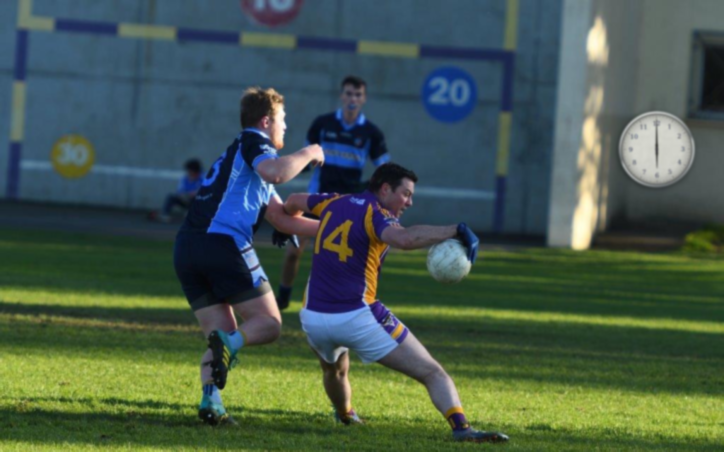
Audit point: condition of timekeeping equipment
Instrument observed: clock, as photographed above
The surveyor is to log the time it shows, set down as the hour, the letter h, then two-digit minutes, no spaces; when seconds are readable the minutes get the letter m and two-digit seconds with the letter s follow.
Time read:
6h00
